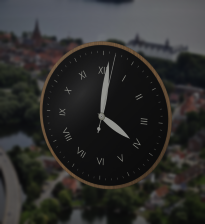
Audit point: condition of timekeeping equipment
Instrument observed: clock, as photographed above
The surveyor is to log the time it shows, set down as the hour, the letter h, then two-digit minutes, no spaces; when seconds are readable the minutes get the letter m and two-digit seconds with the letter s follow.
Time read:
4h01m02s
